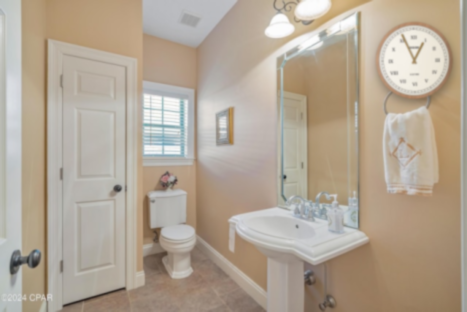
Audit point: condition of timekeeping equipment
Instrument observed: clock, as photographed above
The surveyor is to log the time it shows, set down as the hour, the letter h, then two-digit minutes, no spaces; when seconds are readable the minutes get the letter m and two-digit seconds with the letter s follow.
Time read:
12h56
